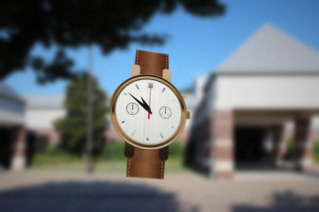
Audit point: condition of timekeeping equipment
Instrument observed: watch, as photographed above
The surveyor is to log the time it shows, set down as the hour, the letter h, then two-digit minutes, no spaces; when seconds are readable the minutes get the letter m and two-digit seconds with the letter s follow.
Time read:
10h51
